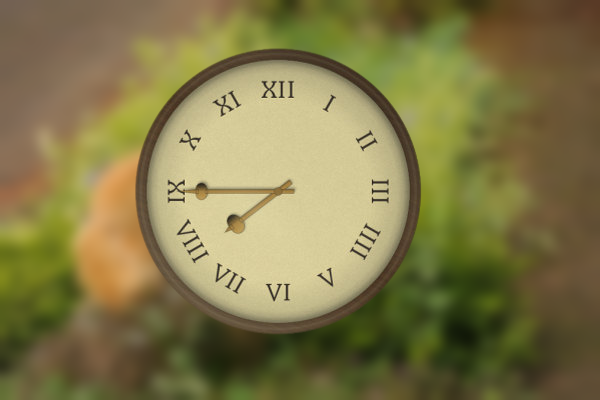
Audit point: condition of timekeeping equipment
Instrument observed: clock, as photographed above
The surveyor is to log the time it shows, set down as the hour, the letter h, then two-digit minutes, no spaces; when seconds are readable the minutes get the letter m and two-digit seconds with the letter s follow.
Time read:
7h45
